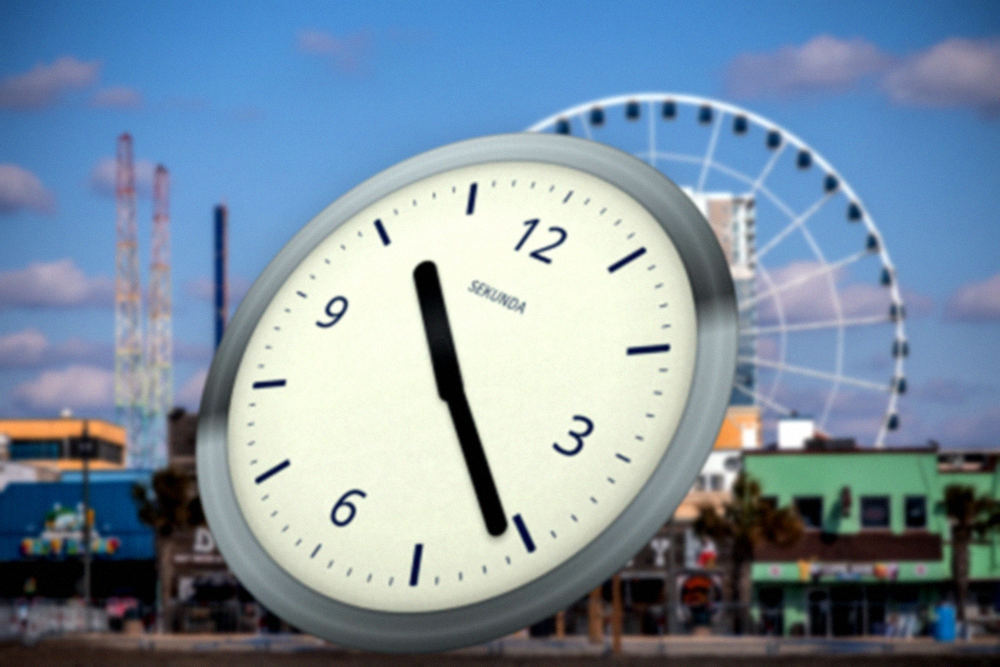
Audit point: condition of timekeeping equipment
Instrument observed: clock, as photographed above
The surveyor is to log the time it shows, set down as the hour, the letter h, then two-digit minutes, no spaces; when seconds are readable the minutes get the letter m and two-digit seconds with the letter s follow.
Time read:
10h21
